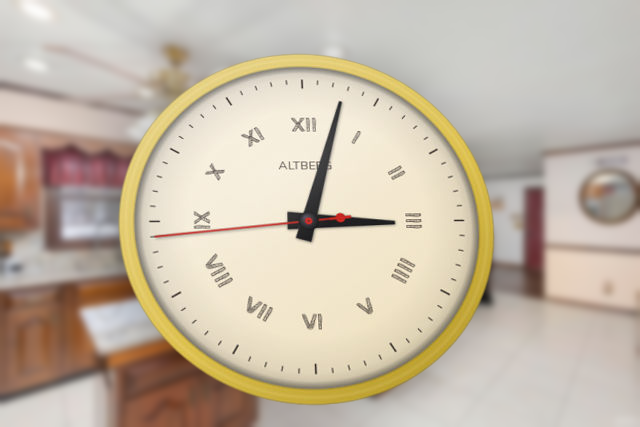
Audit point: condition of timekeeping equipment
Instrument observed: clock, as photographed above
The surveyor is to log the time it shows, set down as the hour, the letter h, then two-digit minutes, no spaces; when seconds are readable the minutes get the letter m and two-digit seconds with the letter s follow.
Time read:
3h02m44s
